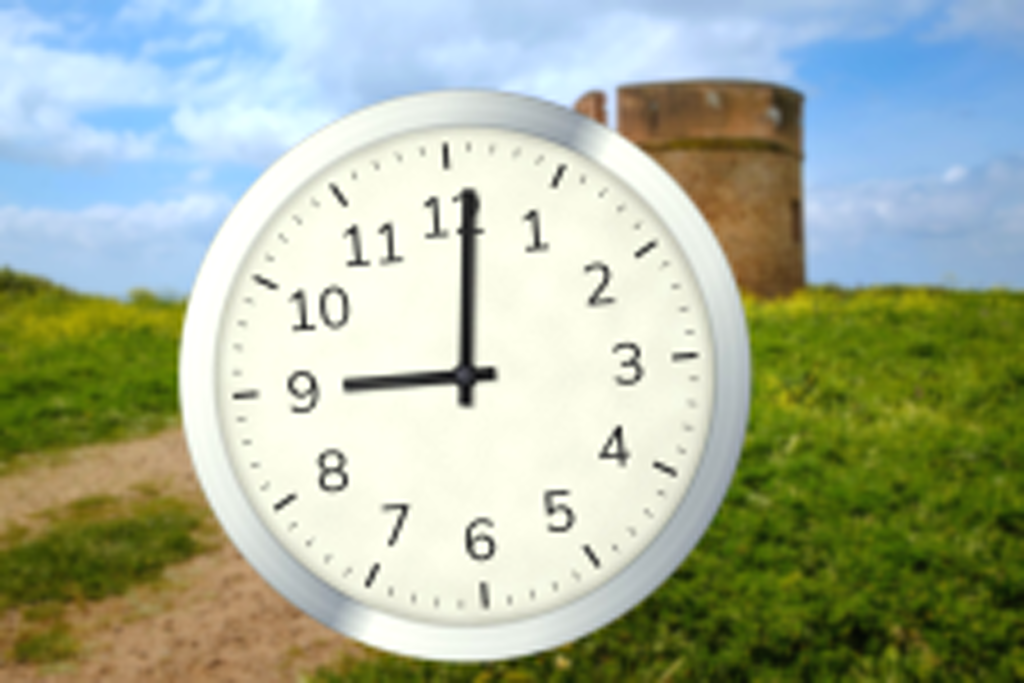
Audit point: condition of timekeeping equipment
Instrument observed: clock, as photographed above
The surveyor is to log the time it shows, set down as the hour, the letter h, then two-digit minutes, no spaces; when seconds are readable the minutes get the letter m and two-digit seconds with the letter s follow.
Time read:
9h01
